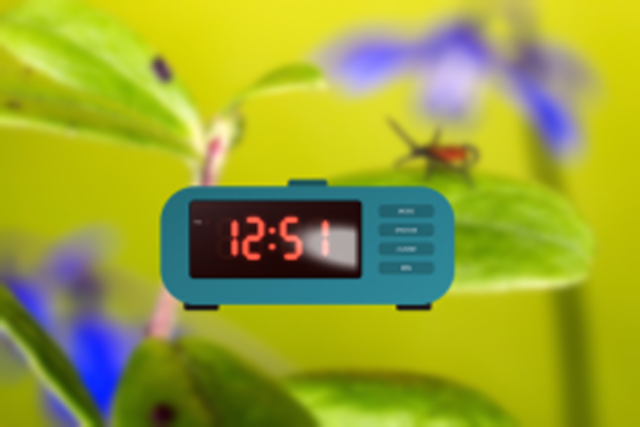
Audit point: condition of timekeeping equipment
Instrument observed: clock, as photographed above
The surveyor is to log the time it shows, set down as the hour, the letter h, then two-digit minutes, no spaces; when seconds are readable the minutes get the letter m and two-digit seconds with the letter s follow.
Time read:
12h51
